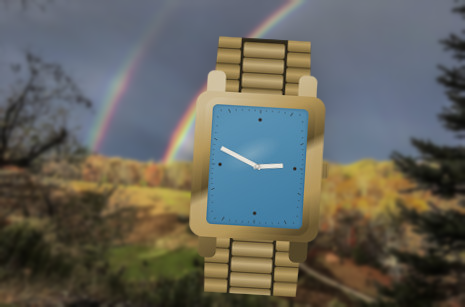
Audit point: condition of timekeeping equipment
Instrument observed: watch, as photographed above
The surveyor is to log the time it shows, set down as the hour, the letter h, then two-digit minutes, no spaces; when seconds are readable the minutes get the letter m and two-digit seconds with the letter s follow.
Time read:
2h49
